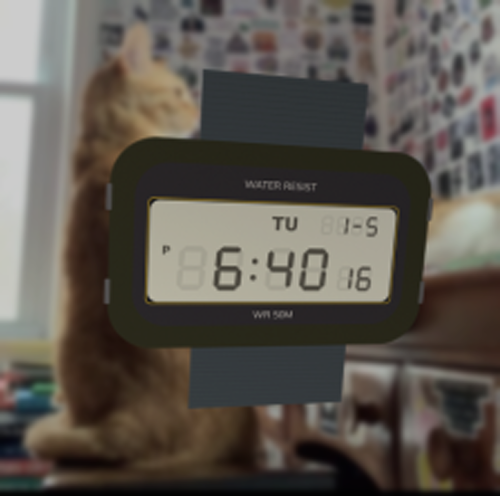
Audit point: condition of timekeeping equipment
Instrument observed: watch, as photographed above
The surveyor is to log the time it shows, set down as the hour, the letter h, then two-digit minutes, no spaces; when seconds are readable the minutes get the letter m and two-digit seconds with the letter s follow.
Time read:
6h40m16s
